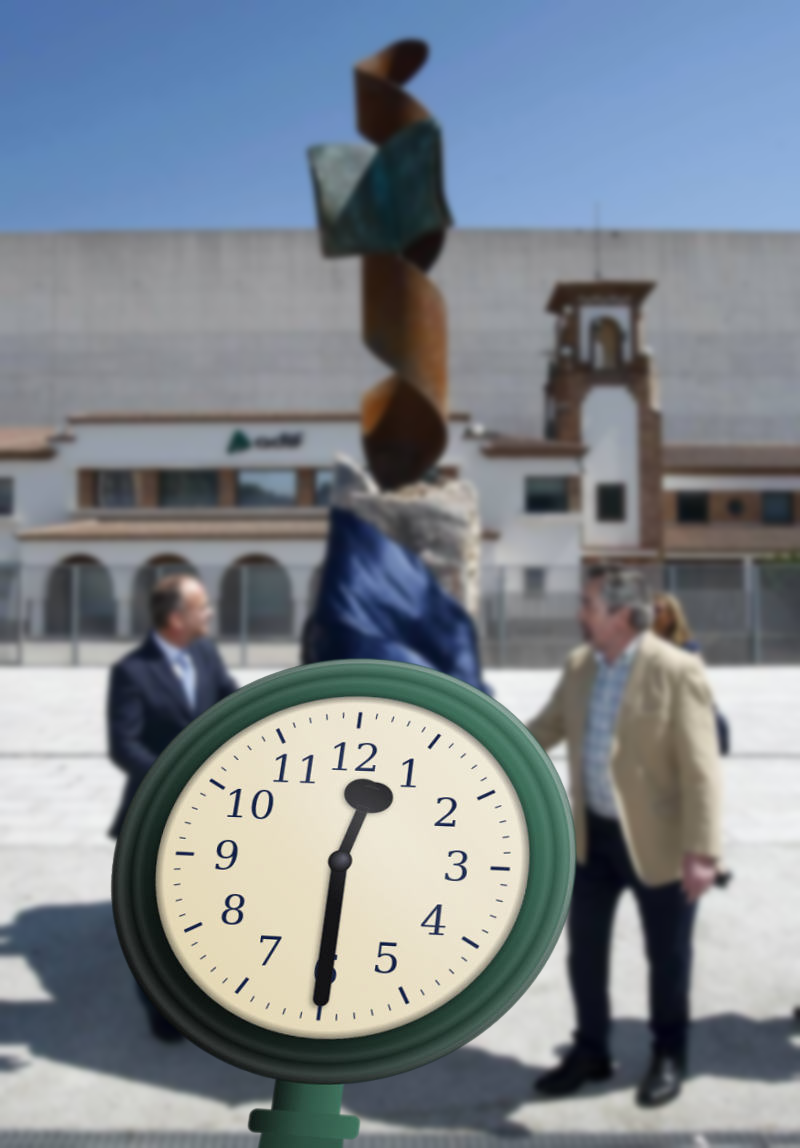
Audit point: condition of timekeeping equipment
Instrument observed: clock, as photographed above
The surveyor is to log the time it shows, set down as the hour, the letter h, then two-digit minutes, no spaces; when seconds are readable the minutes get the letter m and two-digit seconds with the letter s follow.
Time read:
12h30
